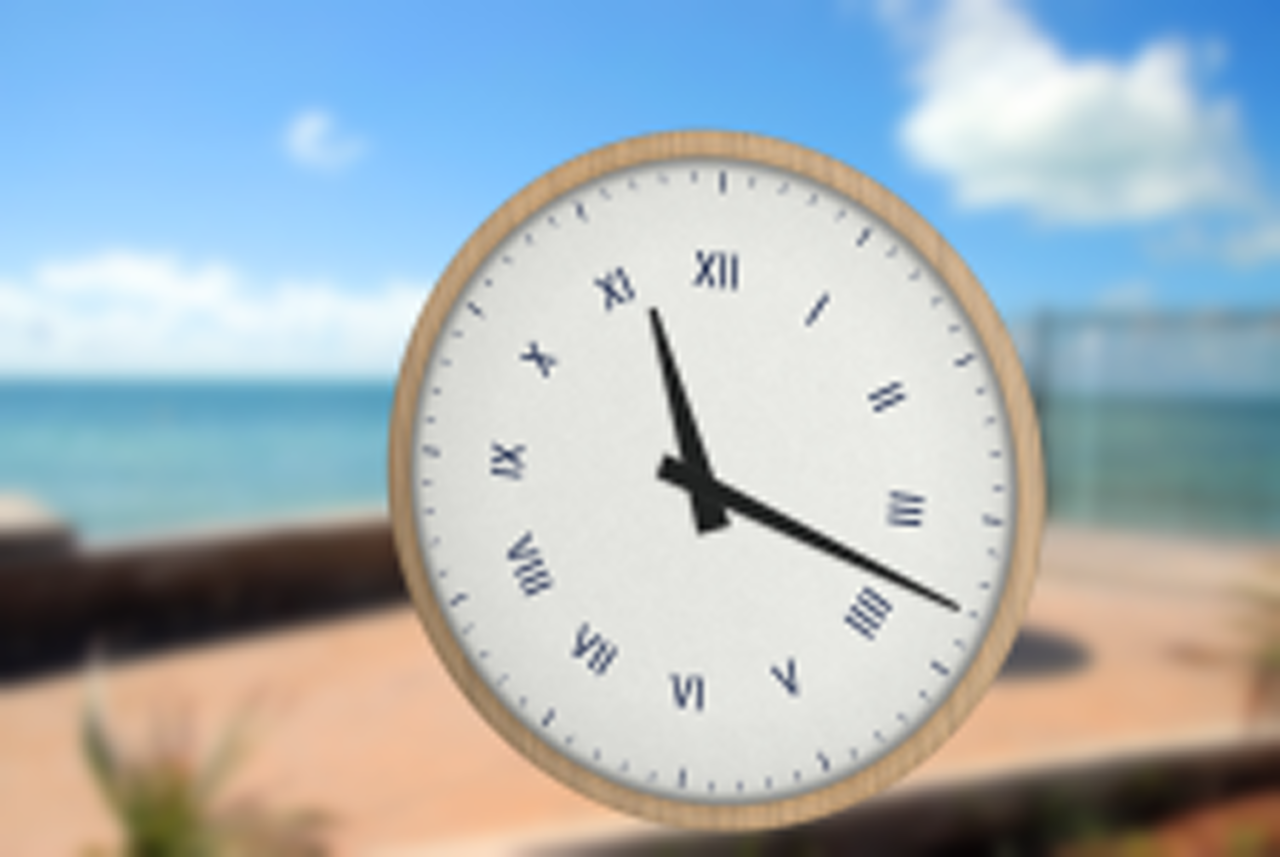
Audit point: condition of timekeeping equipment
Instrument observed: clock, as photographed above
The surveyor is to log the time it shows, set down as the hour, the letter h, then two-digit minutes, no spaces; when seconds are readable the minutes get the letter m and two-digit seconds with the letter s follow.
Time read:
11h18
